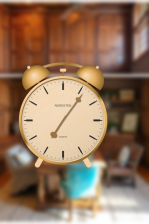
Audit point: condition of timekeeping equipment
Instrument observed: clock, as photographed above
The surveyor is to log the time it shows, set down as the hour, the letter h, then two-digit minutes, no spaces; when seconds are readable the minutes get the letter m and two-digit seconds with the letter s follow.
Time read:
7h06
